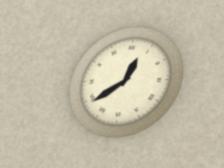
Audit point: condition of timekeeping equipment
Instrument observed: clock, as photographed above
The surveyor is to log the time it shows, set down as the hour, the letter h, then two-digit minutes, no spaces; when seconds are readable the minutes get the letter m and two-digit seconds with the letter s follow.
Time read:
12h39
